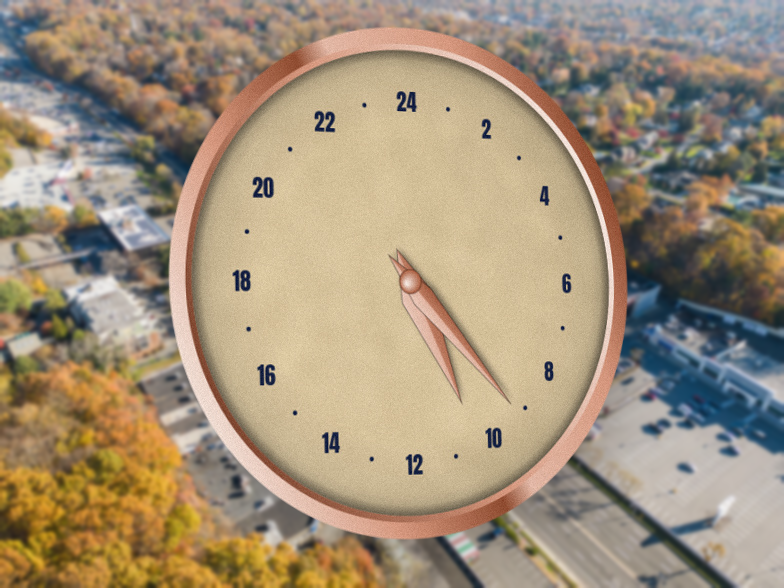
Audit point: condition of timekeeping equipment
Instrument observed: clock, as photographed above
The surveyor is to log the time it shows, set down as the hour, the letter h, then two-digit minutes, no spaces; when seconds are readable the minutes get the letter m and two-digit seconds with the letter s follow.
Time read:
10h23
